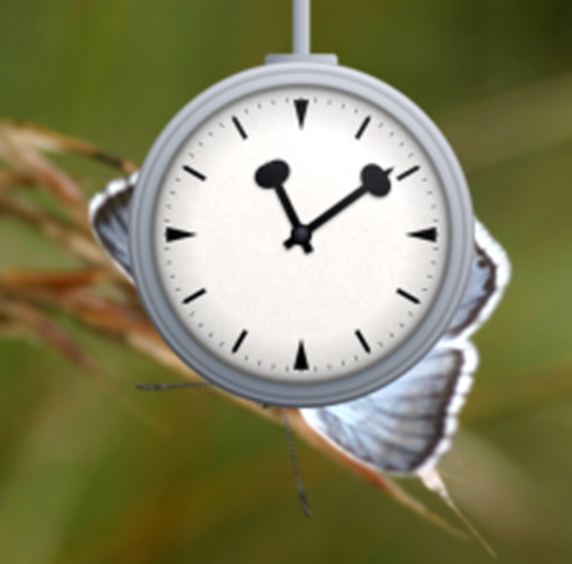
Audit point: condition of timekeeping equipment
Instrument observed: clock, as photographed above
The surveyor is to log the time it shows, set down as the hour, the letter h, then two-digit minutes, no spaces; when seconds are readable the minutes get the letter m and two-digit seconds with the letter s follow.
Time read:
11h09
